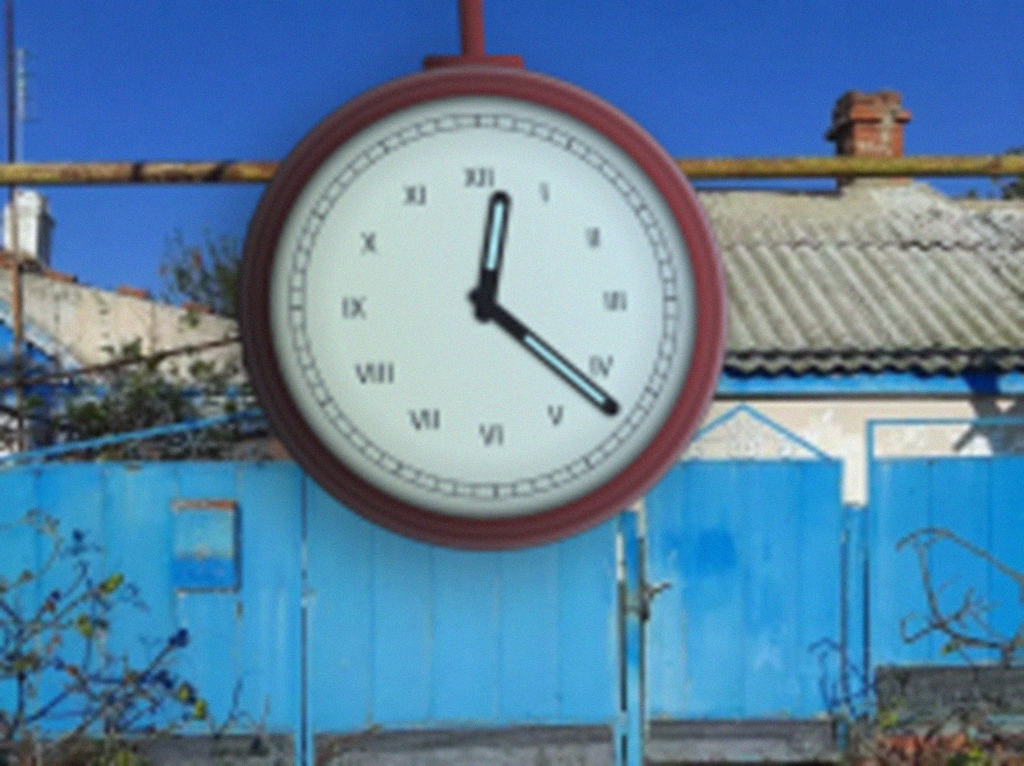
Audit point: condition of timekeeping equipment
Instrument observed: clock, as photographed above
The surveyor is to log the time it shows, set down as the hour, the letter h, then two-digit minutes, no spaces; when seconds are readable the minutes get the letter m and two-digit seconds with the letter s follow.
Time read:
12h22
